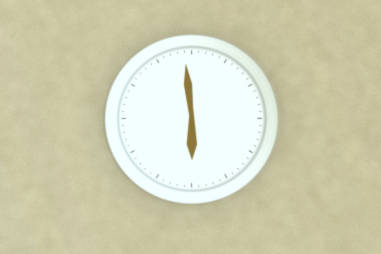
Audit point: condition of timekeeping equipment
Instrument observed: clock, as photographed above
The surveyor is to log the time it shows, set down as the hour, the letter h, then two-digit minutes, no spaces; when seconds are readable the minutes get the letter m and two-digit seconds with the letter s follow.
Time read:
5h59
